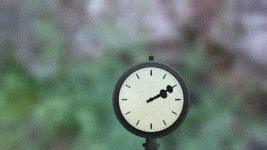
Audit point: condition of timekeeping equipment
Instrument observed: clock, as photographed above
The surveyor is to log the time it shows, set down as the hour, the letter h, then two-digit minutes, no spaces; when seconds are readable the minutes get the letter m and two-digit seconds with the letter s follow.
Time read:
2h10
